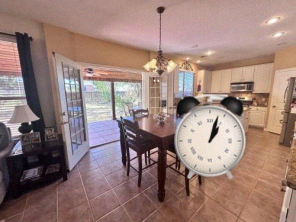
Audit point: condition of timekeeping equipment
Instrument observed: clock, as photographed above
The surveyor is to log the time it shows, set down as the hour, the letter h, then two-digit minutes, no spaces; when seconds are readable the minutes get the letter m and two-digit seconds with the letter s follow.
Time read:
1h03
